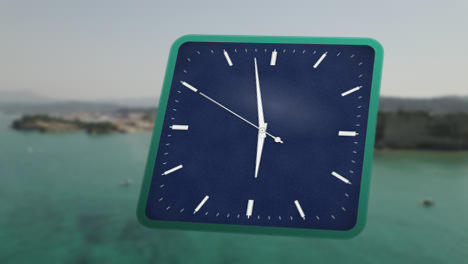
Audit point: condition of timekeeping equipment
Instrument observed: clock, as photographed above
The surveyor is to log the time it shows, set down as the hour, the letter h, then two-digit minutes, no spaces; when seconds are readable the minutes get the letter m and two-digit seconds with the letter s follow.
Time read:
5h57m50s
